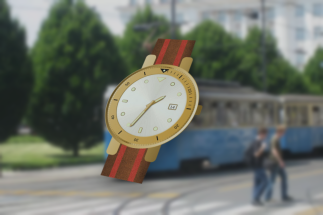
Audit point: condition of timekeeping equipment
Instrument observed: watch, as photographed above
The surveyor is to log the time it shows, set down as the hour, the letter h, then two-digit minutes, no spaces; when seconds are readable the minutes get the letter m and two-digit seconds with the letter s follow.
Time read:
1h34
